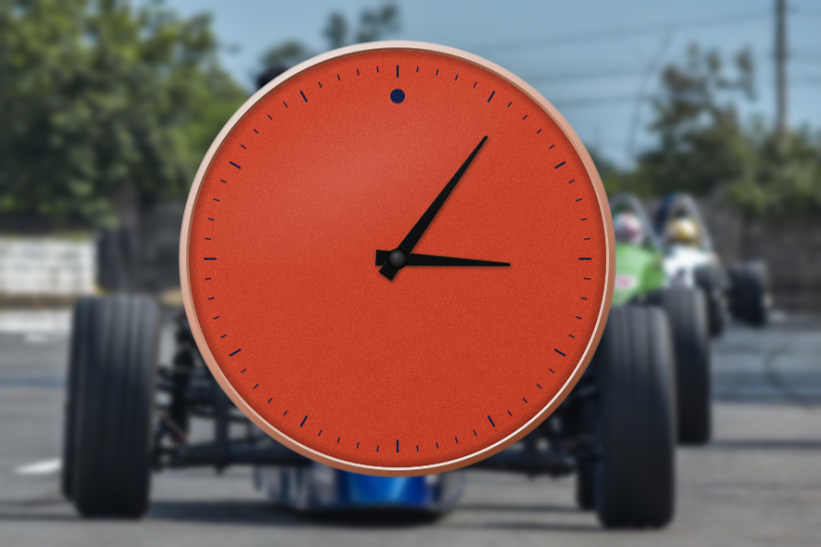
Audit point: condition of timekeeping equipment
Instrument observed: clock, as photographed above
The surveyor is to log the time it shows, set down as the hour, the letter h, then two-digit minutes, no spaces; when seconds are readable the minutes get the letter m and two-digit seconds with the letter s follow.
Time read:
3h06
